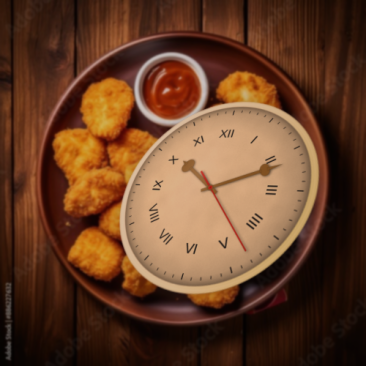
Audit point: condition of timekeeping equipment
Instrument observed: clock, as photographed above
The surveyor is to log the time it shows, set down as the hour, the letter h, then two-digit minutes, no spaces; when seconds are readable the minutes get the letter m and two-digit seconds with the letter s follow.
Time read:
10h11m23s
